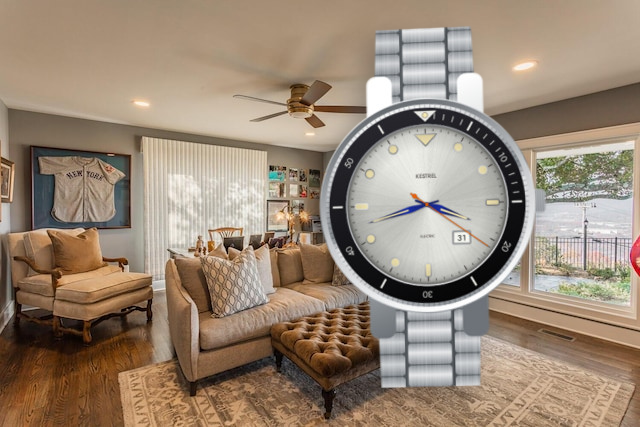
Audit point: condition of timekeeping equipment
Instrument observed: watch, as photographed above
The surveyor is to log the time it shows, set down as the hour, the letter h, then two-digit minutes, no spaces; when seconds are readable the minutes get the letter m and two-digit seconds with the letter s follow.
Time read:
3h42m21s
